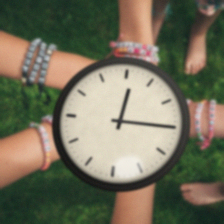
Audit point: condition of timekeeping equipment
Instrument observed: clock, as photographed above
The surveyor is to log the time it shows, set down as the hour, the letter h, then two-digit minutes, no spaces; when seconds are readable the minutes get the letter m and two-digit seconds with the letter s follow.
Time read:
12h15
